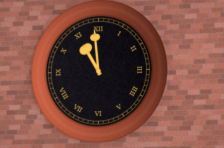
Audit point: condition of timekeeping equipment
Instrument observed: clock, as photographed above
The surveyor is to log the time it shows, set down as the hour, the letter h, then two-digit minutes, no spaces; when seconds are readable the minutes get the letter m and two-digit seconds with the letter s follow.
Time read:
10h59
